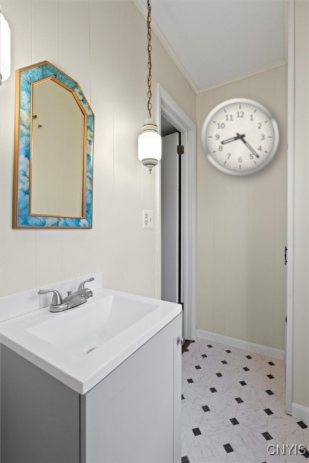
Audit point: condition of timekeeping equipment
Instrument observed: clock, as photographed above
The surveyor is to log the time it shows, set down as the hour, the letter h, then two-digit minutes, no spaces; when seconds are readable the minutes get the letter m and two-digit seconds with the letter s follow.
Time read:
8h23
